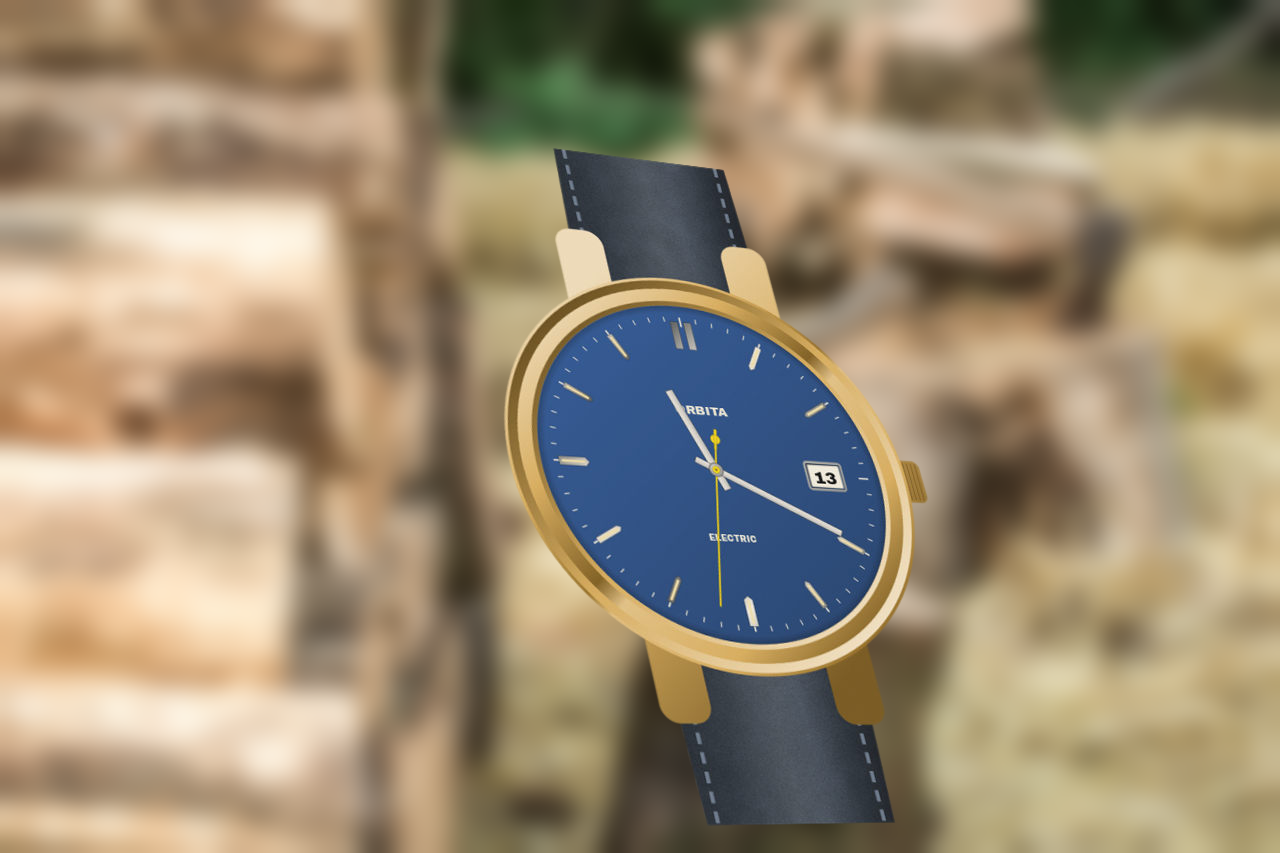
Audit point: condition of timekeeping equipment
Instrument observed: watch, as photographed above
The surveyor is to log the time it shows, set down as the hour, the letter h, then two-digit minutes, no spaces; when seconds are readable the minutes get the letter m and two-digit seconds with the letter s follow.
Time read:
11h19m32s
